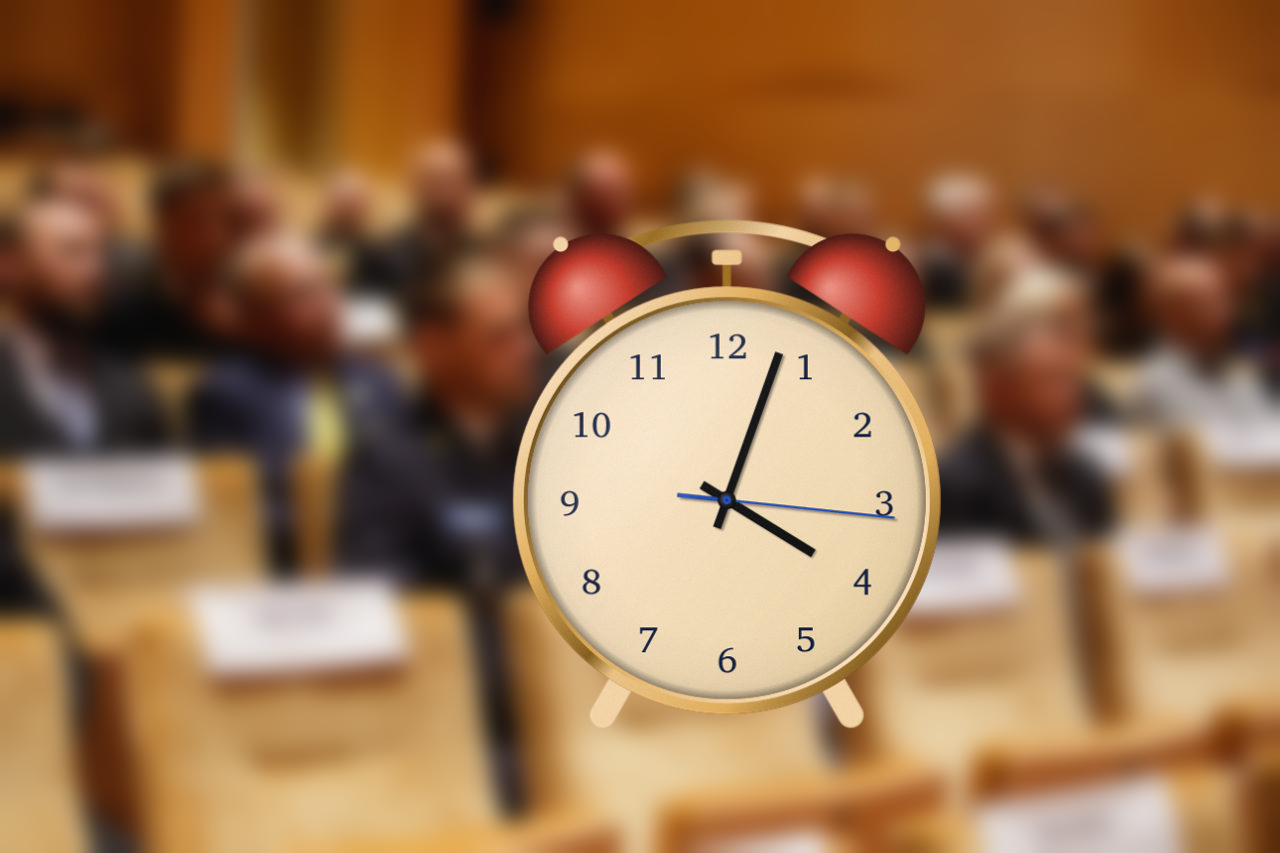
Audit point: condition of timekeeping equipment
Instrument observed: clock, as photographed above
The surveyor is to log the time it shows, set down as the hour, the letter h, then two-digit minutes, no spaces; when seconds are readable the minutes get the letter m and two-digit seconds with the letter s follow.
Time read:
4h03m16s
